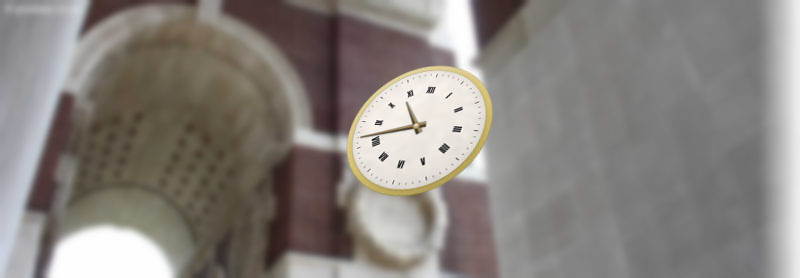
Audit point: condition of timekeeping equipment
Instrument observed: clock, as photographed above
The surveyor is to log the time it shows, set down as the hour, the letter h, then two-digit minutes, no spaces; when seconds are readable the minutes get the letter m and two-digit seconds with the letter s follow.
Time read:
10h42
